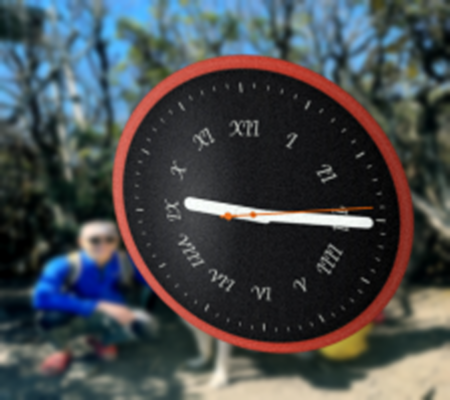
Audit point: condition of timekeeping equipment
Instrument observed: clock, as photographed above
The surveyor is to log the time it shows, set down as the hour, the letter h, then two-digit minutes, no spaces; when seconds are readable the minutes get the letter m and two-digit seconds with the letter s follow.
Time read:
9h15m14s
